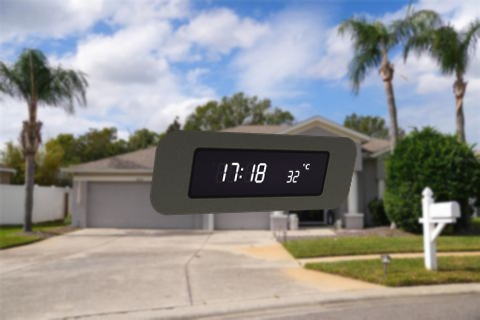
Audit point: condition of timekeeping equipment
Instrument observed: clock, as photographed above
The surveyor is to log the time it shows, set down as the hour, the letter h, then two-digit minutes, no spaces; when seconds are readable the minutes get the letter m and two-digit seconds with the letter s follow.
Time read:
17h18
